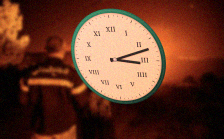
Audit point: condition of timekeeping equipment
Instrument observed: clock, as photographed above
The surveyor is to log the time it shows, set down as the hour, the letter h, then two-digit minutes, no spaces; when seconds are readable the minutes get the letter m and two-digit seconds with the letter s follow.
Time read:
3h12
